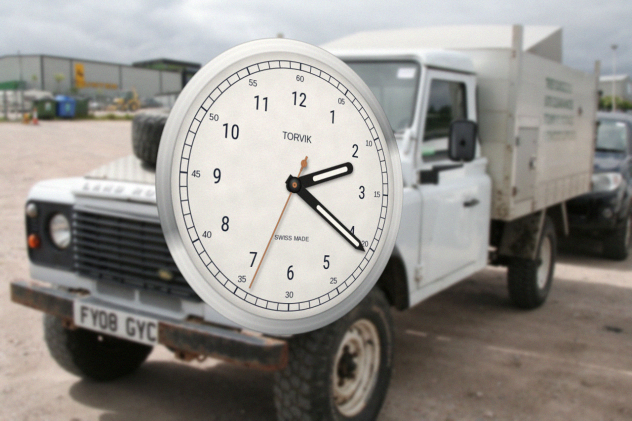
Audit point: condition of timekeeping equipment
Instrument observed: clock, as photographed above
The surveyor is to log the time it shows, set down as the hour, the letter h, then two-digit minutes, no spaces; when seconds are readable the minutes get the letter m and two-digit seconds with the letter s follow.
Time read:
2h20m34s
